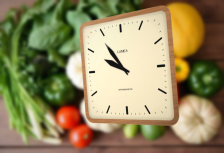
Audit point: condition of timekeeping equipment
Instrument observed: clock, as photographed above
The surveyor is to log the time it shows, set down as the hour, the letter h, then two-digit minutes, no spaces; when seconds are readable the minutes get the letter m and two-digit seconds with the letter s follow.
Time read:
9h54
